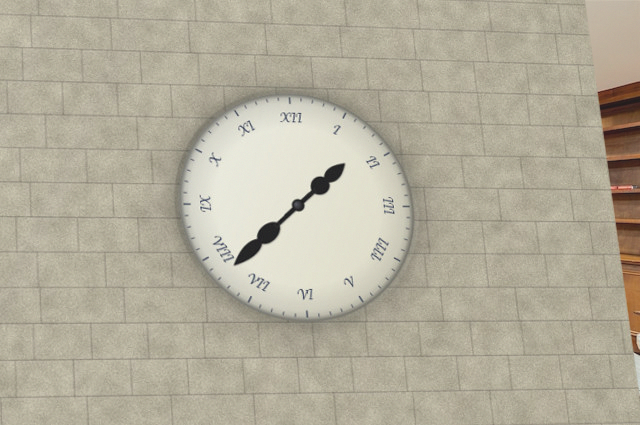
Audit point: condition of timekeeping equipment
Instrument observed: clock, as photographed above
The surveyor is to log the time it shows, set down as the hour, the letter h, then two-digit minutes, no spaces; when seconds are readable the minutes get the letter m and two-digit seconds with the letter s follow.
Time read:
1h38
